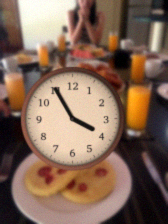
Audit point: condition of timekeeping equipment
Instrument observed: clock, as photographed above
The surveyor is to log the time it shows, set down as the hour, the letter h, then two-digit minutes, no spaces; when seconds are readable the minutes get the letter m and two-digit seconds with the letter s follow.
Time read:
3h55
